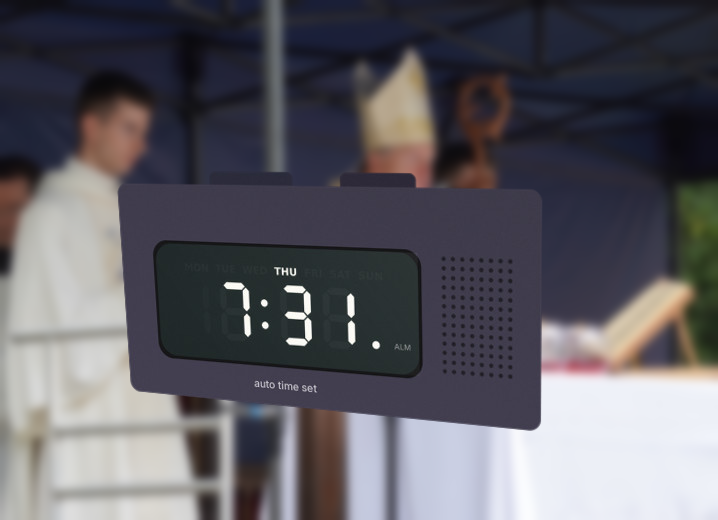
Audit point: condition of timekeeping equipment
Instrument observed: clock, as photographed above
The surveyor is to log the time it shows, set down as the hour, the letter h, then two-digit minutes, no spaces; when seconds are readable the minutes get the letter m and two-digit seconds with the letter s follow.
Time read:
7h31
